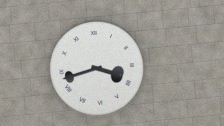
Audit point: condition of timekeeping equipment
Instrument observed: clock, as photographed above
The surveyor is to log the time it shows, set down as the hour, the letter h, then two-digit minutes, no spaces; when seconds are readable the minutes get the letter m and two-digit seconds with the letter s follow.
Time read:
3h43
